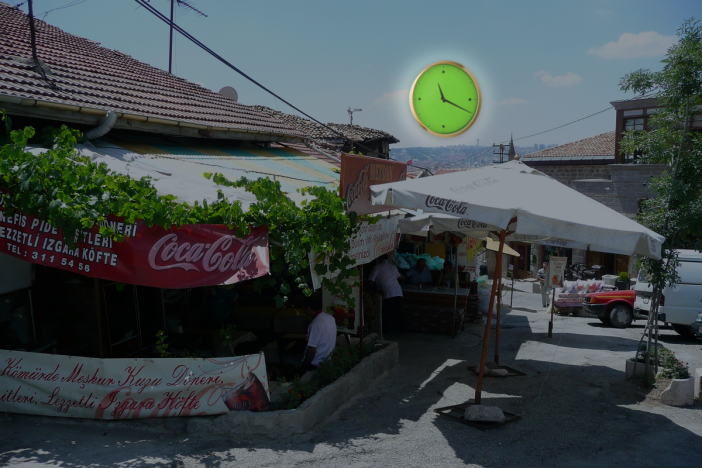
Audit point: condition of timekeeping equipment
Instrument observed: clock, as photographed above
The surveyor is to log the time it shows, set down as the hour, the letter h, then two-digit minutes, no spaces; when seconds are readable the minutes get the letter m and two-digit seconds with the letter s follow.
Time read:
11h19
